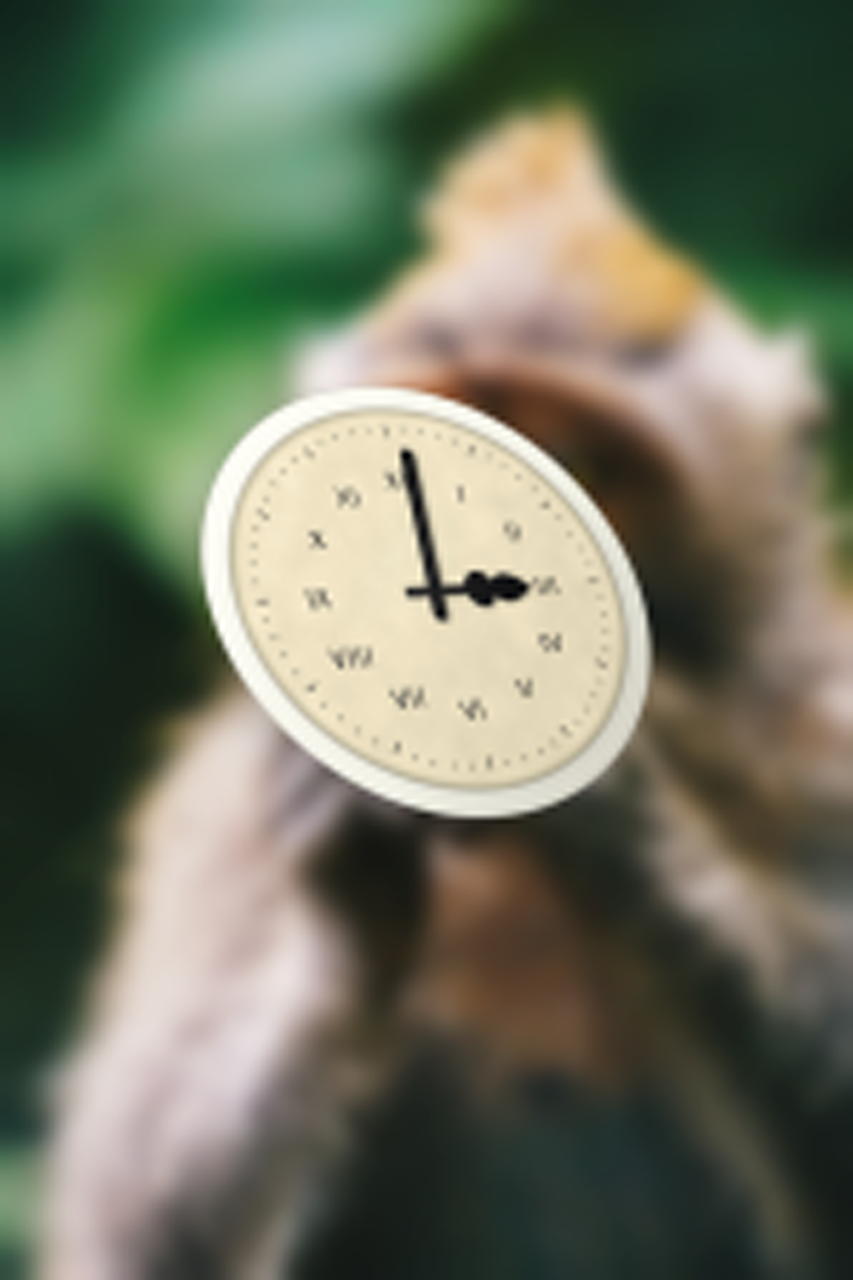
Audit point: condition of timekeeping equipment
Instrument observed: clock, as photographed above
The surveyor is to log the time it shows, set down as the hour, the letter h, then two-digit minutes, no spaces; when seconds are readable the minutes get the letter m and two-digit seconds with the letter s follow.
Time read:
3h01
